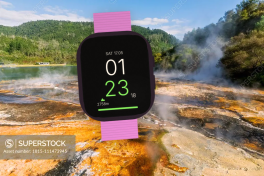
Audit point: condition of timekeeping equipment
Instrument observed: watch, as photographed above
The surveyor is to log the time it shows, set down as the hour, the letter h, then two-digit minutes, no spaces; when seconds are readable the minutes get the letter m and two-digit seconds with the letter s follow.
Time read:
1h23
